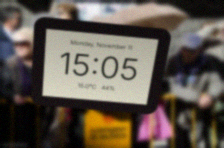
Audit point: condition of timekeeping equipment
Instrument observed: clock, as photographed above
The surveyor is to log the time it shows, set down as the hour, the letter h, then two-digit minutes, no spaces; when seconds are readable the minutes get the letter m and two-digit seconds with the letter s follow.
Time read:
15h05
